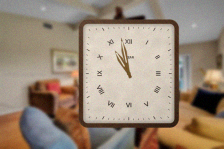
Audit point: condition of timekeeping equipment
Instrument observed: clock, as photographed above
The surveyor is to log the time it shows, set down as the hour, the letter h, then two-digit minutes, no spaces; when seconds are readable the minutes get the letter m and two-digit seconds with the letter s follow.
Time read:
10h58
